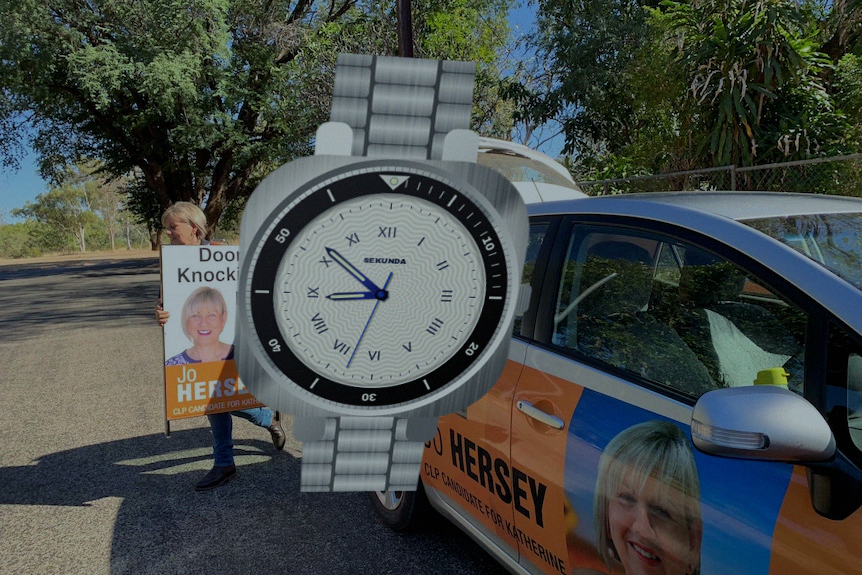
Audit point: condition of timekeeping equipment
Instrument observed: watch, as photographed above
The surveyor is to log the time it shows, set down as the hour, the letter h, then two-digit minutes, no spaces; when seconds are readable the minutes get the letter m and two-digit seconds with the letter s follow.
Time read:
8h51m33s
